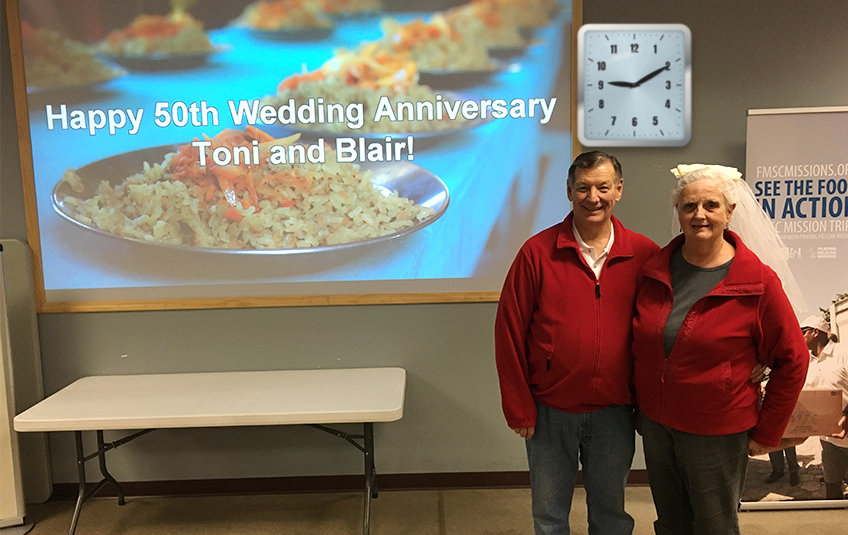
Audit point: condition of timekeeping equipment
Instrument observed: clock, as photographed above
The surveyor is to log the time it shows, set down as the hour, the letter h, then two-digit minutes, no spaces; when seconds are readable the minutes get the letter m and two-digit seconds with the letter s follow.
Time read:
9h10
